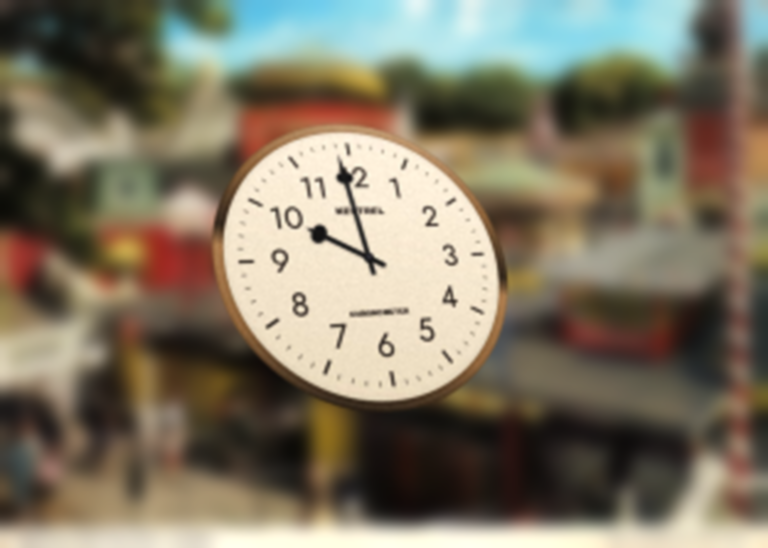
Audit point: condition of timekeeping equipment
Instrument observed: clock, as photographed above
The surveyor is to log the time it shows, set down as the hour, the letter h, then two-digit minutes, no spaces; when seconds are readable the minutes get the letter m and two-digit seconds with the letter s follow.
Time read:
9h59
